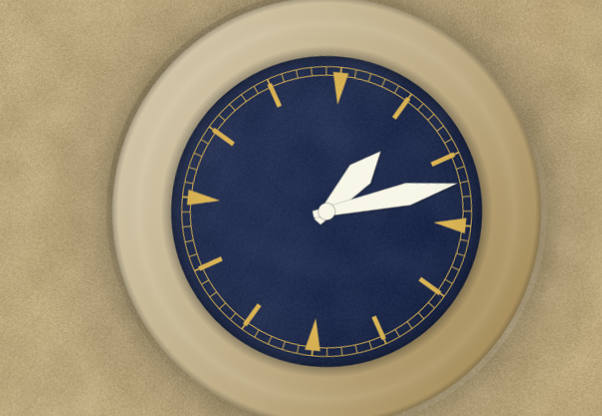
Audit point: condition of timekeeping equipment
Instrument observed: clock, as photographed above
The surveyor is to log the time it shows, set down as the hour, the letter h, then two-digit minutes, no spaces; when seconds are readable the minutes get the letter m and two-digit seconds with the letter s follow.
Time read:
1h12
